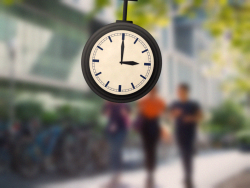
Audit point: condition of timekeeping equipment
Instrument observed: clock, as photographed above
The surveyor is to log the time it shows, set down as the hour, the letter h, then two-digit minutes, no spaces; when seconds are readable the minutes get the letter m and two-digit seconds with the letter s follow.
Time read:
3h00
